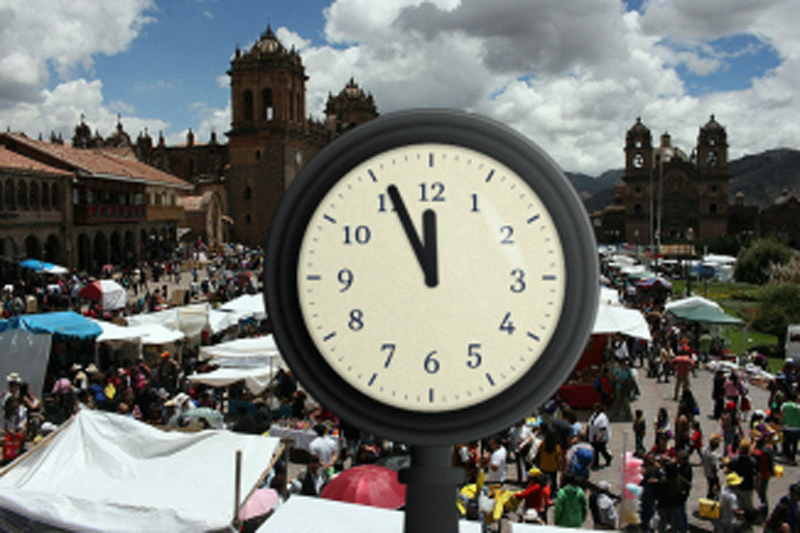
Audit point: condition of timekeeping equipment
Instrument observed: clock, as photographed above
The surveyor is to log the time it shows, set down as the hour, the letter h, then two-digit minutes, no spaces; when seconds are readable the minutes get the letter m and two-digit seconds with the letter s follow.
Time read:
11h56
